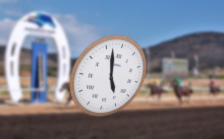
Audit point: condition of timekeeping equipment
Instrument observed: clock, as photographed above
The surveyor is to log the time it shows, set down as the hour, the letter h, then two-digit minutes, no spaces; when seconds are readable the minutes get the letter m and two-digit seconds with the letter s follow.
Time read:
4h57
